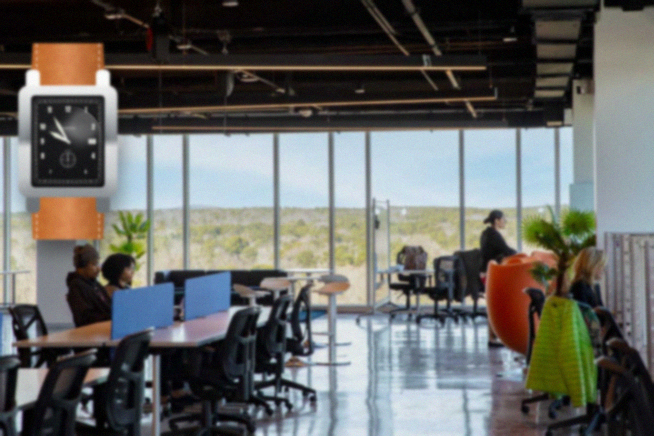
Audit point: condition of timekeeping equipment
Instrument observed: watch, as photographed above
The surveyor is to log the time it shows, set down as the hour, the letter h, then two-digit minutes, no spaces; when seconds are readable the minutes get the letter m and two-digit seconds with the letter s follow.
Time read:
9h55
